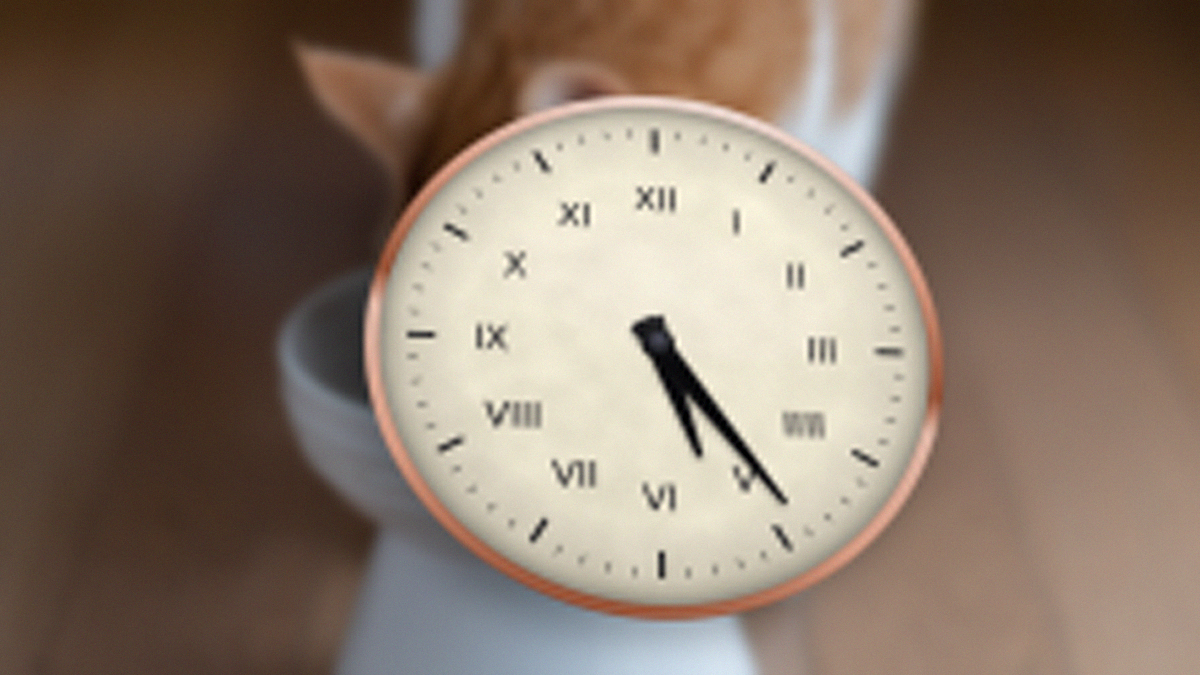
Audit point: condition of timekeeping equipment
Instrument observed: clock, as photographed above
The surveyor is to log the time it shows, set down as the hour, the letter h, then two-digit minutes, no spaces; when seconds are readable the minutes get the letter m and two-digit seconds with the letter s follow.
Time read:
5h24
